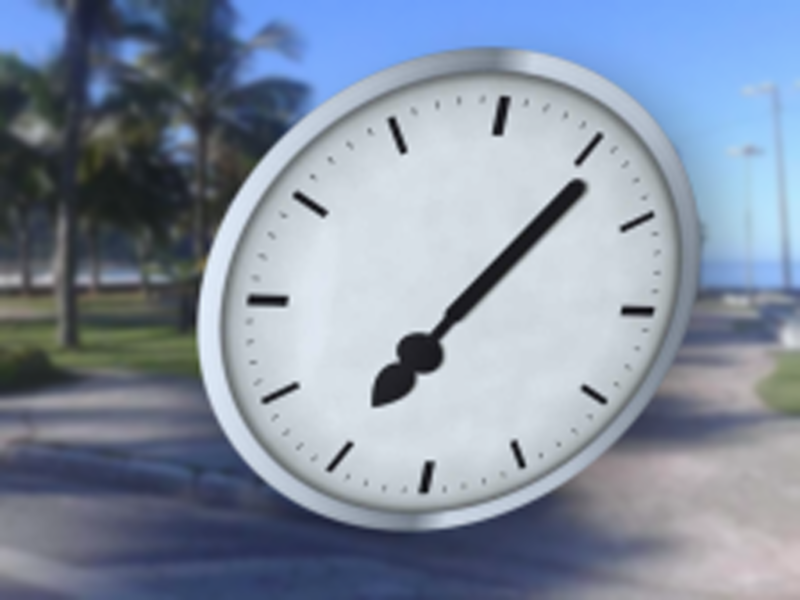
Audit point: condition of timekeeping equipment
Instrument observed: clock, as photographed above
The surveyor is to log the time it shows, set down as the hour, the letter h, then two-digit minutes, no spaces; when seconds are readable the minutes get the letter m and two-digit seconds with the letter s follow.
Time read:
7h06
